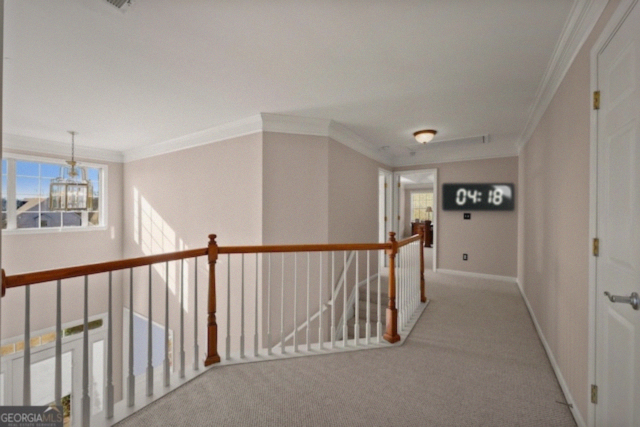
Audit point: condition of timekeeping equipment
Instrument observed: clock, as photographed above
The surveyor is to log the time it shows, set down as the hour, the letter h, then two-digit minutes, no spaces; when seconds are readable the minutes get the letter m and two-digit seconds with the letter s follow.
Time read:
4h18
